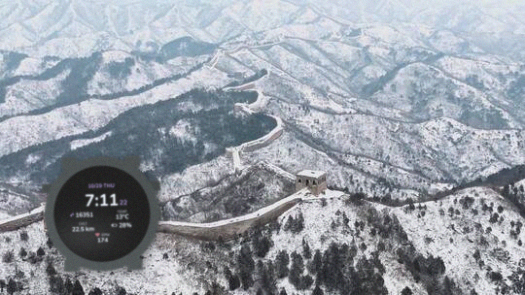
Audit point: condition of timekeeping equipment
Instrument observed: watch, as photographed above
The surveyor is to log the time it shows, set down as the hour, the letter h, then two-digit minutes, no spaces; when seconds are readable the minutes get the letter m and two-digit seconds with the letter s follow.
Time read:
7h11
